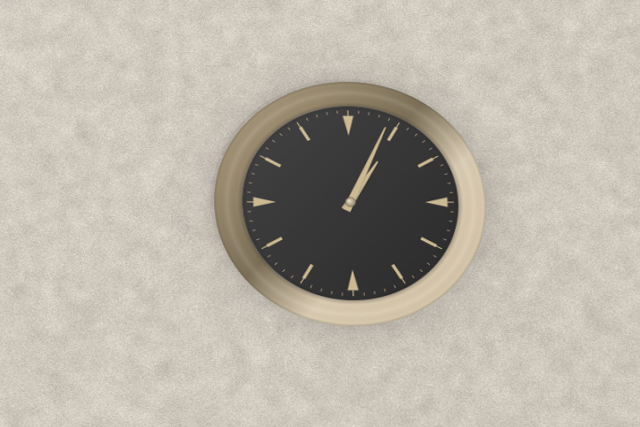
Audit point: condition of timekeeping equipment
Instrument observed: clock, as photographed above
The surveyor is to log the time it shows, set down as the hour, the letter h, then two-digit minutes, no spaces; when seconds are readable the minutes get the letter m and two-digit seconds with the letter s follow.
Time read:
1h04
